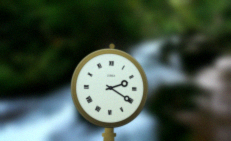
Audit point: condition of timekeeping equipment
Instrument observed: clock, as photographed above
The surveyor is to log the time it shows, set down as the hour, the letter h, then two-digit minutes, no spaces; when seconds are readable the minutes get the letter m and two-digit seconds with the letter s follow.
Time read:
2h20
